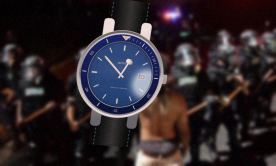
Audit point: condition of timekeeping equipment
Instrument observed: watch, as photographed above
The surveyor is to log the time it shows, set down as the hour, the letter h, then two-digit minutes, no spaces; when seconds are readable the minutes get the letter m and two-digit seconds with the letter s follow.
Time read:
12h52
